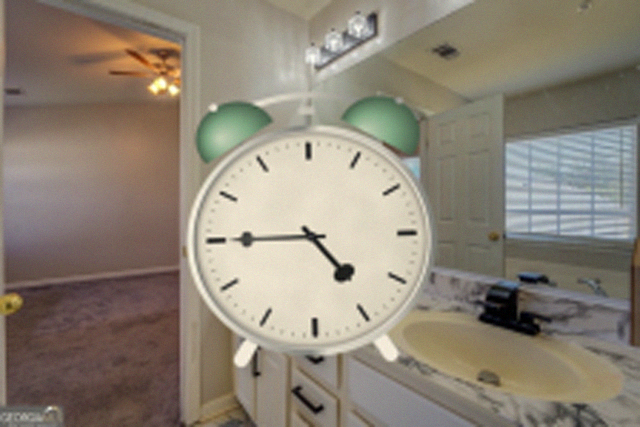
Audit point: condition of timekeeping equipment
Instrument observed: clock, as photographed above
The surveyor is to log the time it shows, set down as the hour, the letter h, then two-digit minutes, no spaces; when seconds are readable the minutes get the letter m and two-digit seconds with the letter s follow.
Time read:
4h45
